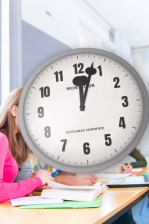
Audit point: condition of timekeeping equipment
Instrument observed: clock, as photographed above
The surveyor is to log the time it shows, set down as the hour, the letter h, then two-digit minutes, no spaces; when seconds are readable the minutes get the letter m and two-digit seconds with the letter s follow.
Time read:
12h03
